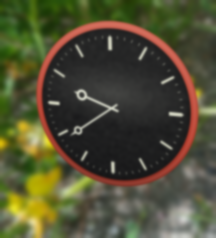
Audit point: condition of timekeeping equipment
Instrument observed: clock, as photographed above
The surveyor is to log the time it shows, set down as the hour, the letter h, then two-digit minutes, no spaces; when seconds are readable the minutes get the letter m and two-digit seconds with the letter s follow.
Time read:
9h39
